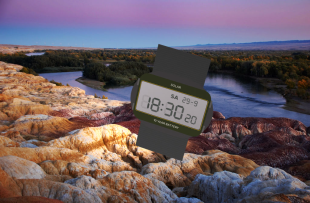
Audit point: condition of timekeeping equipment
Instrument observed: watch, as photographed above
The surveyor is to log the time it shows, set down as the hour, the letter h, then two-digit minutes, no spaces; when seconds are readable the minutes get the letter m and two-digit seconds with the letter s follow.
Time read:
18h30m20s
